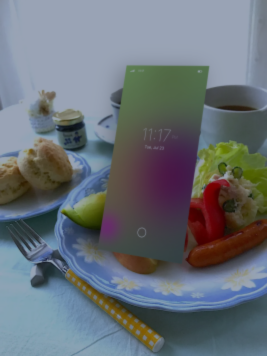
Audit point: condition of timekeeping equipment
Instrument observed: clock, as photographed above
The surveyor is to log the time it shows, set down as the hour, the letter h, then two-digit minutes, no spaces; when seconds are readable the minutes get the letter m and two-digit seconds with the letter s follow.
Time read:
11h17
